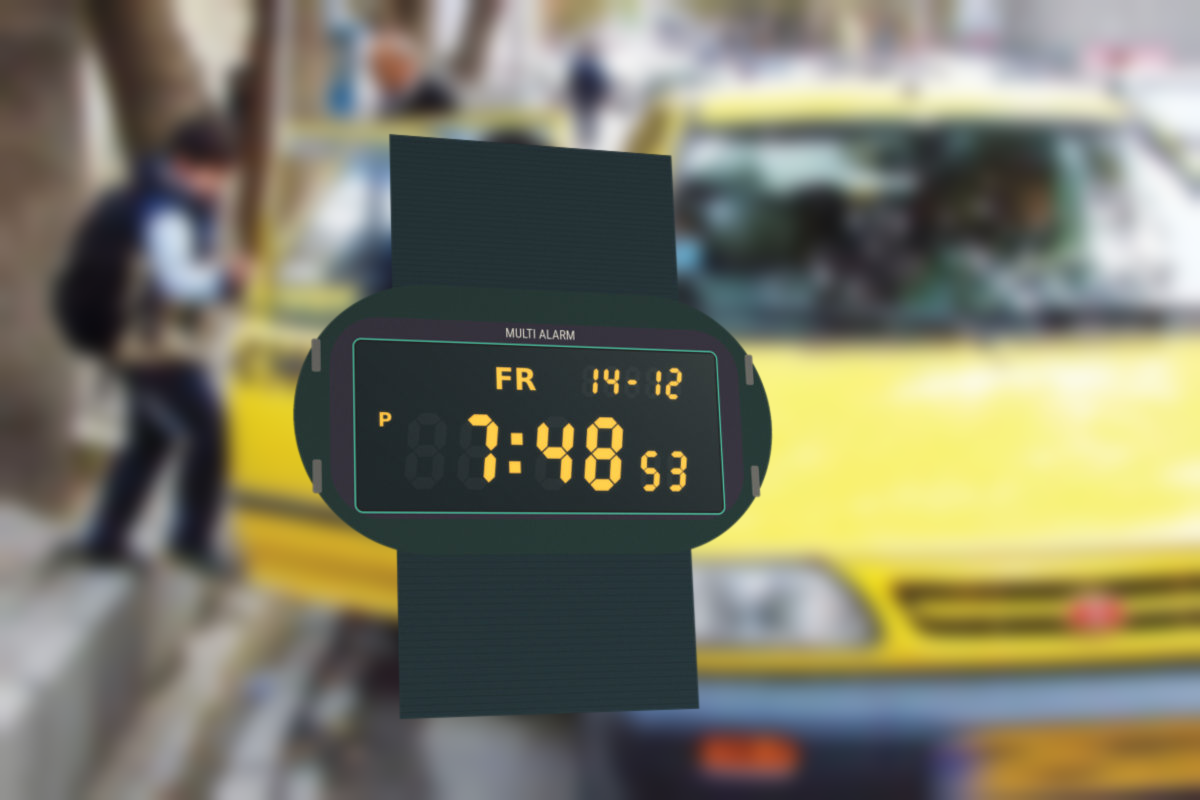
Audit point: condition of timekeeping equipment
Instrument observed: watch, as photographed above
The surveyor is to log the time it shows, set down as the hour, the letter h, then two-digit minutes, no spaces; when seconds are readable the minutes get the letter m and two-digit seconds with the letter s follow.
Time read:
7h48m53s
